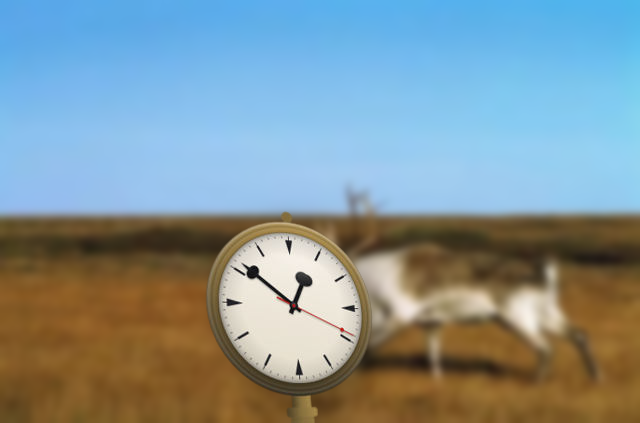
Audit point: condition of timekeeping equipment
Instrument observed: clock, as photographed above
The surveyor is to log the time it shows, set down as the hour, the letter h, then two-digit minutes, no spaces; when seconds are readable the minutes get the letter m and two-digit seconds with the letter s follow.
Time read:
12h51m19s
